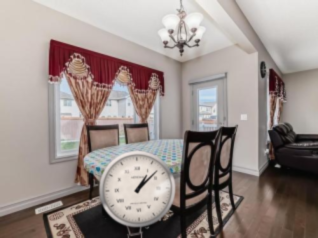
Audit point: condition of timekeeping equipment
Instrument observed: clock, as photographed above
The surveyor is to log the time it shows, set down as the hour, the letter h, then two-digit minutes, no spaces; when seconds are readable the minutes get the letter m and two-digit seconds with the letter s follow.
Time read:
1h08
